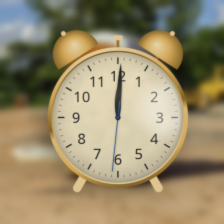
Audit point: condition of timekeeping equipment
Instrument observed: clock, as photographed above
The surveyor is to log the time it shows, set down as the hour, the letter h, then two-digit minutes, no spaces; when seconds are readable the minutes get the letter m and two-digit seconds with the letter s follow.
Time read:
12h00m31s
